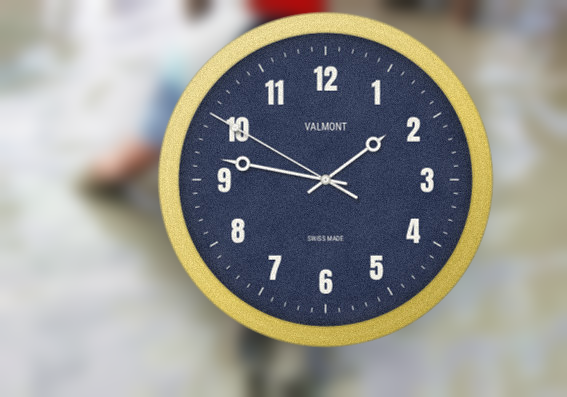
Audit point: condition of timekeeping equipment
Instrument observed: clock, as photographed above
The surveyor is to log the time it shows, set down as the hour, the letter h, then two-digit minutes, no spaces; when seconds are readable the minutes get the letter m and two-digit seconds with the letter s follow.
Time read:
1h46m50s
